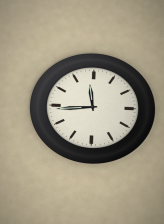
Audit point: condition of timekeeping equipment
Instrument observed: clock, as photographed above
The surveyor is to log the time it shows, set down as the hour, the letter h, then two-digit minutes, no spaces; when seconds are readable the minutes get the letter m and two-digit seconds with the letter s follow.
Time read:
11h44
